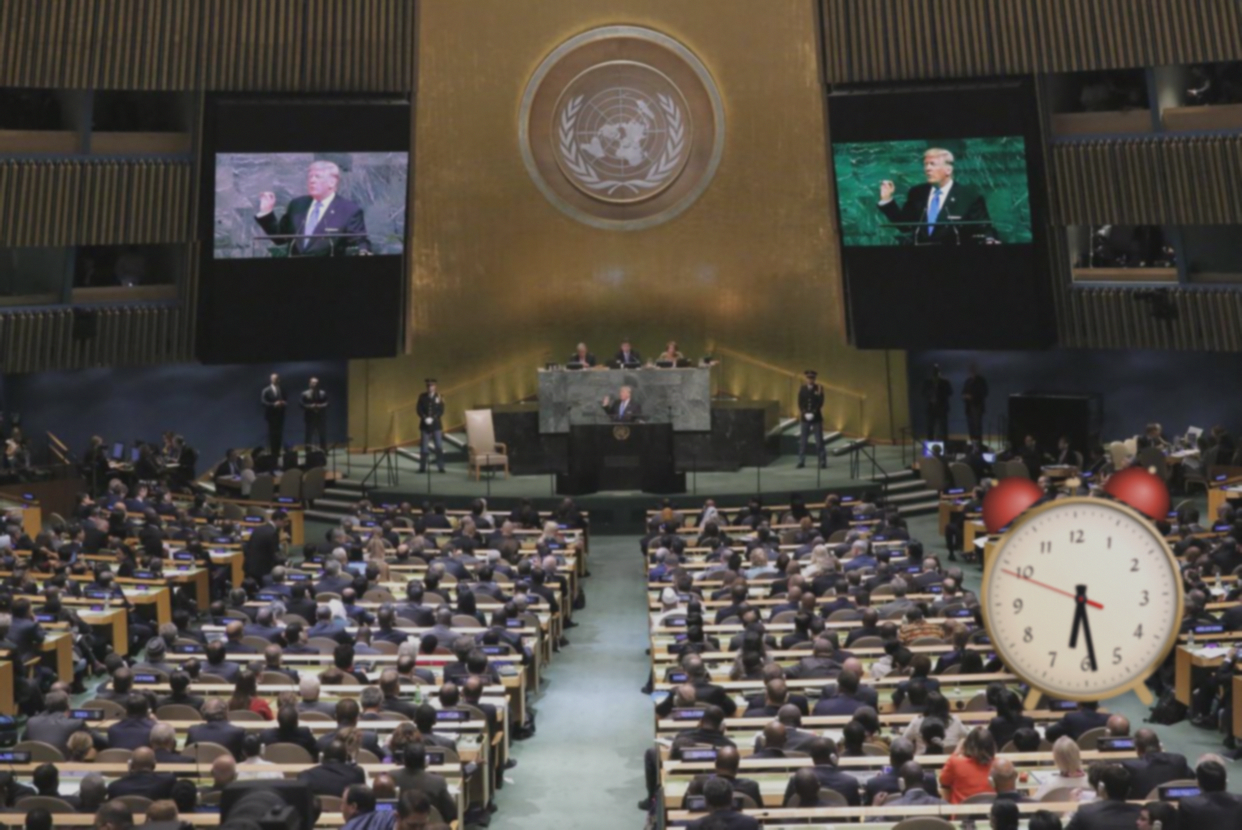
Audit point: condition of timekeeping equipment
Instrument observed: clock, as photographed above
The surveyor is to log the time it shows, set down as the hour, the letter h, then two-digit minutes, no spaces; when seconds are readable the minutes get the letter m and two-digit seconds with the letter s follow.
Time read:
6h28m49s
